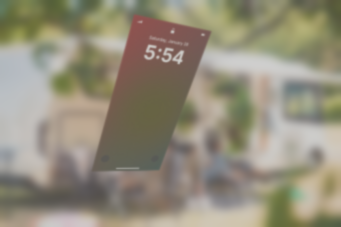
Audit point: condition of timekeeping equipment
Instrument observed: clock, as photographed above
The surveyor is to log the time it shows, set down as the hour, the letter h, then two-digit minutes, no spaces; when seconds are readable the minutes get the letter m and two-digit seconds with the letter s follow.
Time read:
5h54
